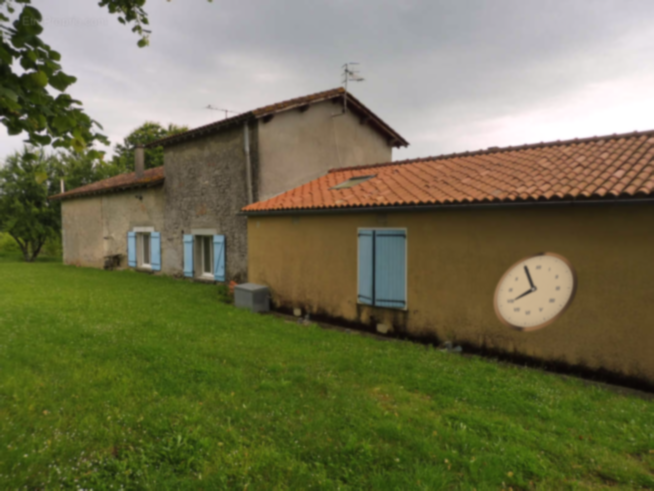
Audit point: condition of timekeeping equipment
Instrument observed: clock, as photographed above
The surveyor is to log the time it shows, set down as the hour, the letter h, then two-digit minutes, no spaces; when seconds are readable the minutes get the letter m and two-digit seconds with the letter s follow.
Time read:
7h55
